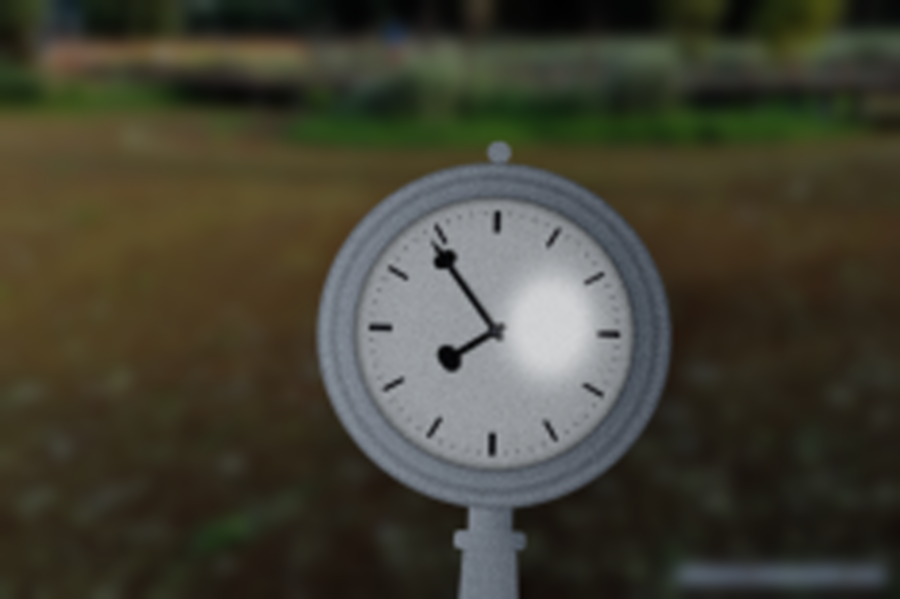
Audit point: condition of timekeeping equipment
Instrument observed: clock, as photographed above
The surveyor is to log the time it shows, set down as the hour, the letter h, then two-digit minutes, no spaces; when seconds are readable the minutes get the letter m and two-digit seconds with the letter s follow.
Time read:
7h54
